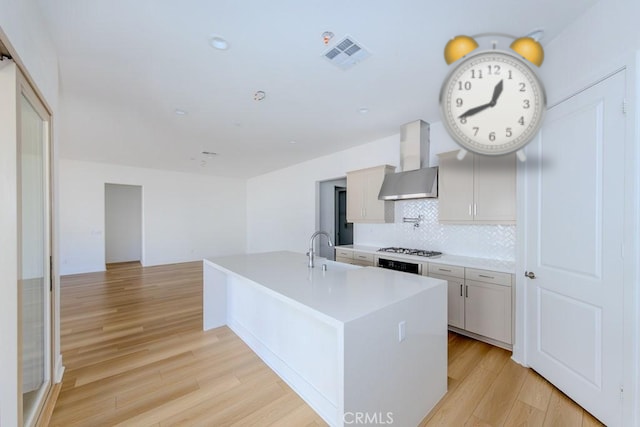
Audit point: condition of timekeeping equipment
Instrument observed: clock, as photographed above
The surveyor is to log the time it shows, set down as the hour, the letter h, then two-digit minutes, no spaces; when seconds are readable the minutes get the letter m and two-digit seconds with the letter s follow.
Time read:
12h41
